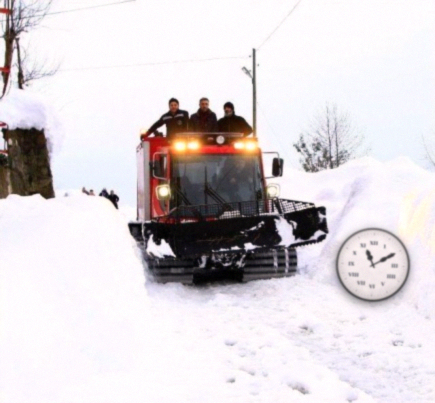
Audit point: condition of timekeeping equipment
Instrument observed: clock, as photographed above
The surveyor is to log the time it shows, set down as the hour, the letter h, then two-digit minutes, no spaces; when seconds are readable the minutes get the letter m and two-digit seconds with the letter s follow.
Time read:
11h10
